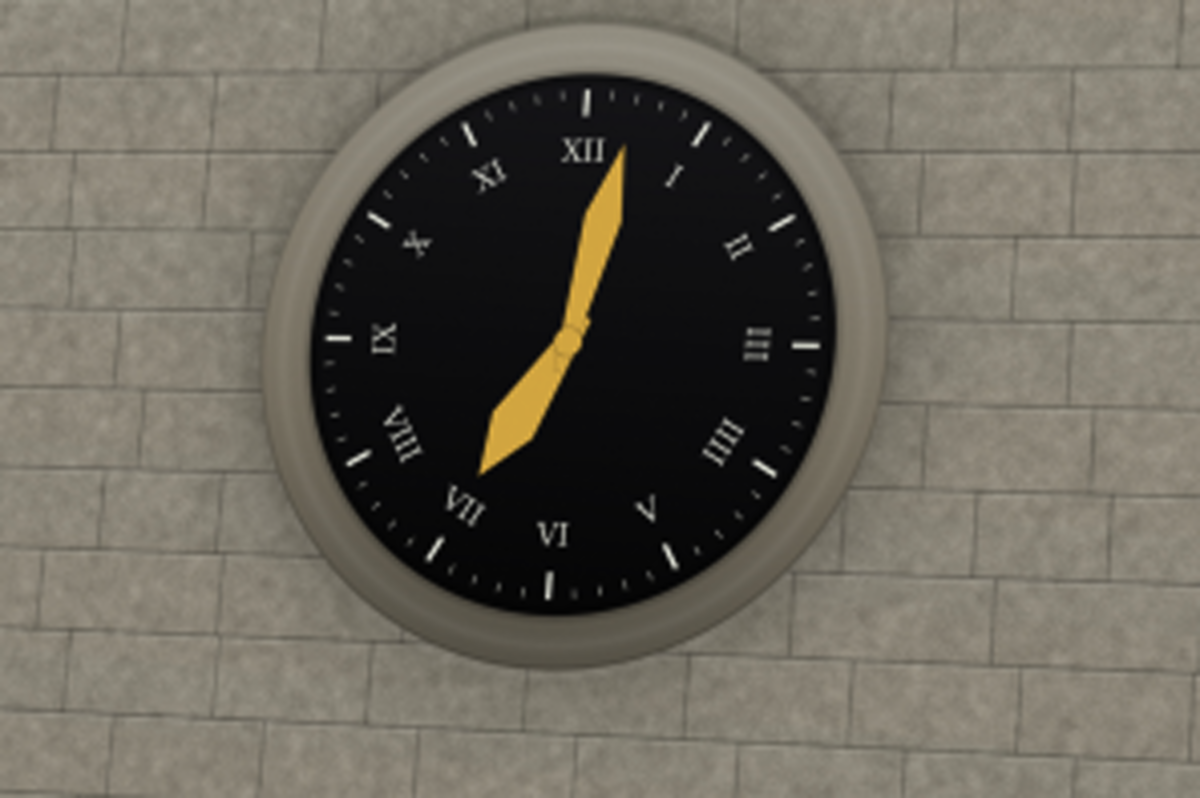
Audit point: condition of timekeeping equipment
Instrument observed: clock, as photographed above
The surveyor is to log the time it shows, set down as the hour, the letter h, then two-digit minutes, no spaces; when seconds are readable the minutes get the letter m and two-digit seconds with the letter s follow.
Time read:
7h02
